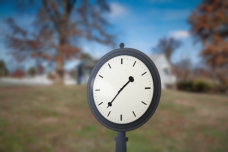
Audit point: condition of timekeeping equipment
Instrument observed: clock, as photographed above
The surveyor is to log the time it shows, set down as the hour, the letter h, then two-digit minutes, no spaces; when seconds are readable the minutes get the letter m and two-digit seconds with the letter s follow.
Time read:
1h37
